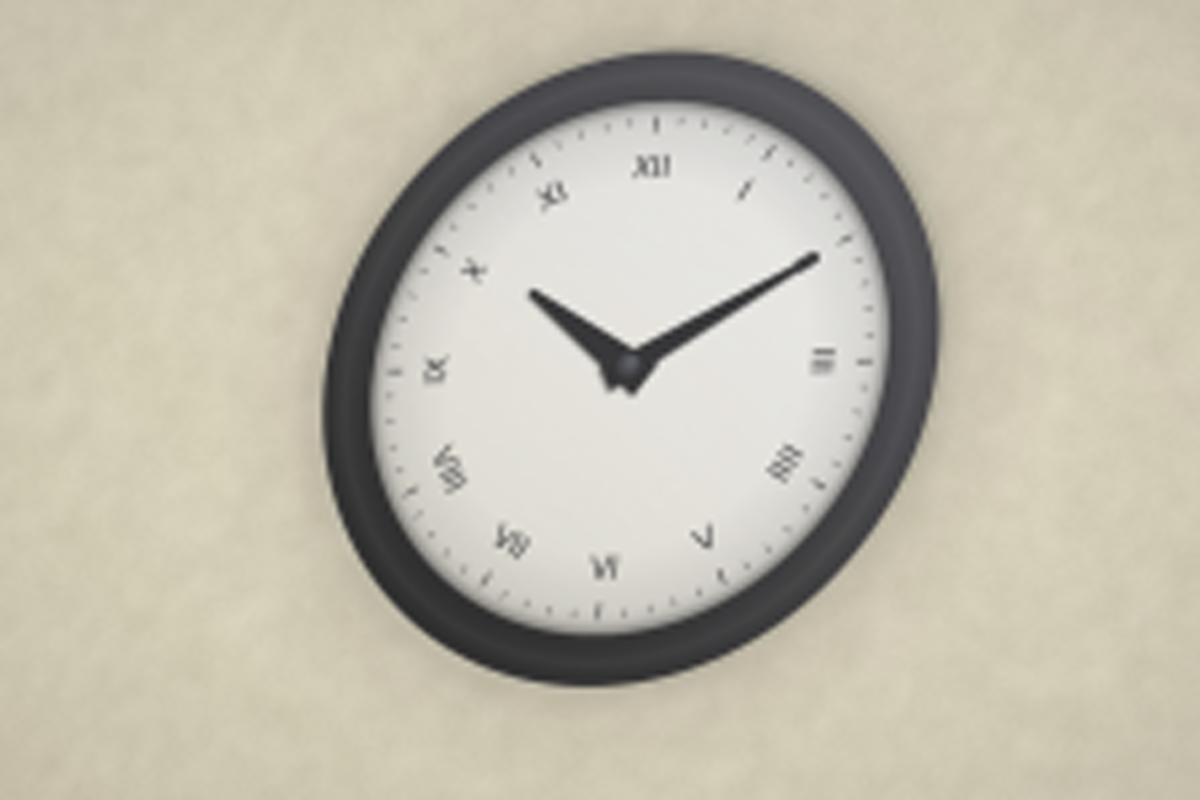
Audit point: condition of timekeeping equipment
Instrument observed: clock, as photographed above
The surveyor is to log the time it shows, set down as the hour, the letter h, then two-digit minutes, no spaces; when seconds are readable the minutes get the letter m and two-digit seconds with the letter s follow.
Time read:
10h10
